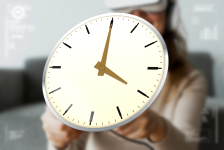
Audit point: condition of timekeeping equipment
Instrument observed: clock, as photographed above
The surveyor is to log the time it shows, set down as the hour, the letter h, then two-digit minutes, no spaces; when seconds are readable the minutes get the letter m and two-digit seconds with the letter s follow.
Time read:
4h00
